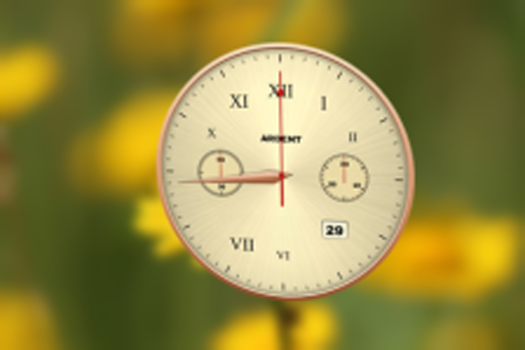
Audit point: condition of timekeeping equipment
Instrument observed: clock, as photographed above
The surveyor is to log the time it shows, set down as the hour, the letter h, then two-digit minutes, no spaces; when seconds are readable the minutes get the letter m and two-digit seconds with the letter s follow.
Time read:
8h44
